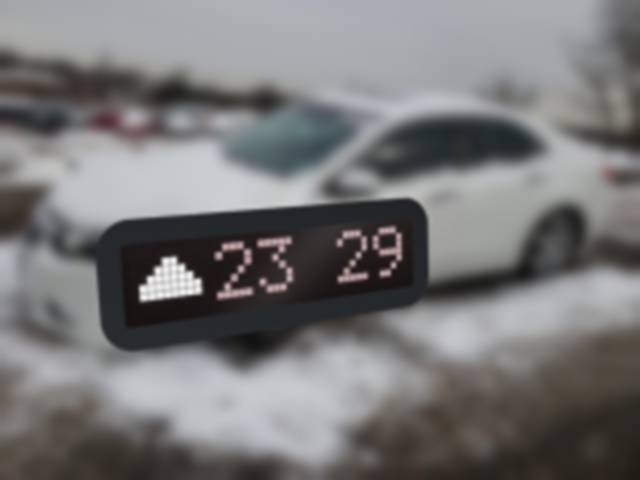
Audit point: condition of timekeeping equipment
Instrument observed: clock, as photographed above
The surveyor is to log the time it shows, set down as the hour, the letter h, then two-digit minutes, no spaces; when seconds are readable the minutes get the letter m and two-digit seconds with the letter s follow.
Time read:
23h29
